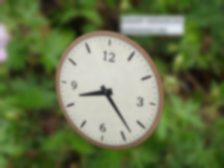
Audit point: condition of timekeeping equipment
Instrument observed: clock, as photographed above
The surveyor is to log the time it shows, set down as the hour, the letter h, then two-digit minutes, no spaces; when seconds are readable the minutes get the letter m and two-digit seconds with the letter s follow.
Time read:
8h23
